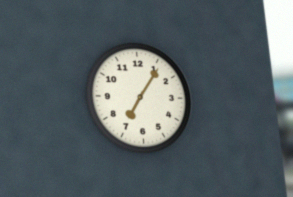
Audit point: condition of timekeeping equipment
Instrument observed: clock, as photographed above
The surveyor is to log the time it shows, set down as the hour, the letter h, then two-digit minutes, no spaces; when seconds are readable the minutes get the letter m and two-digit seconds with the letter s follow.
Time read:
7h06
